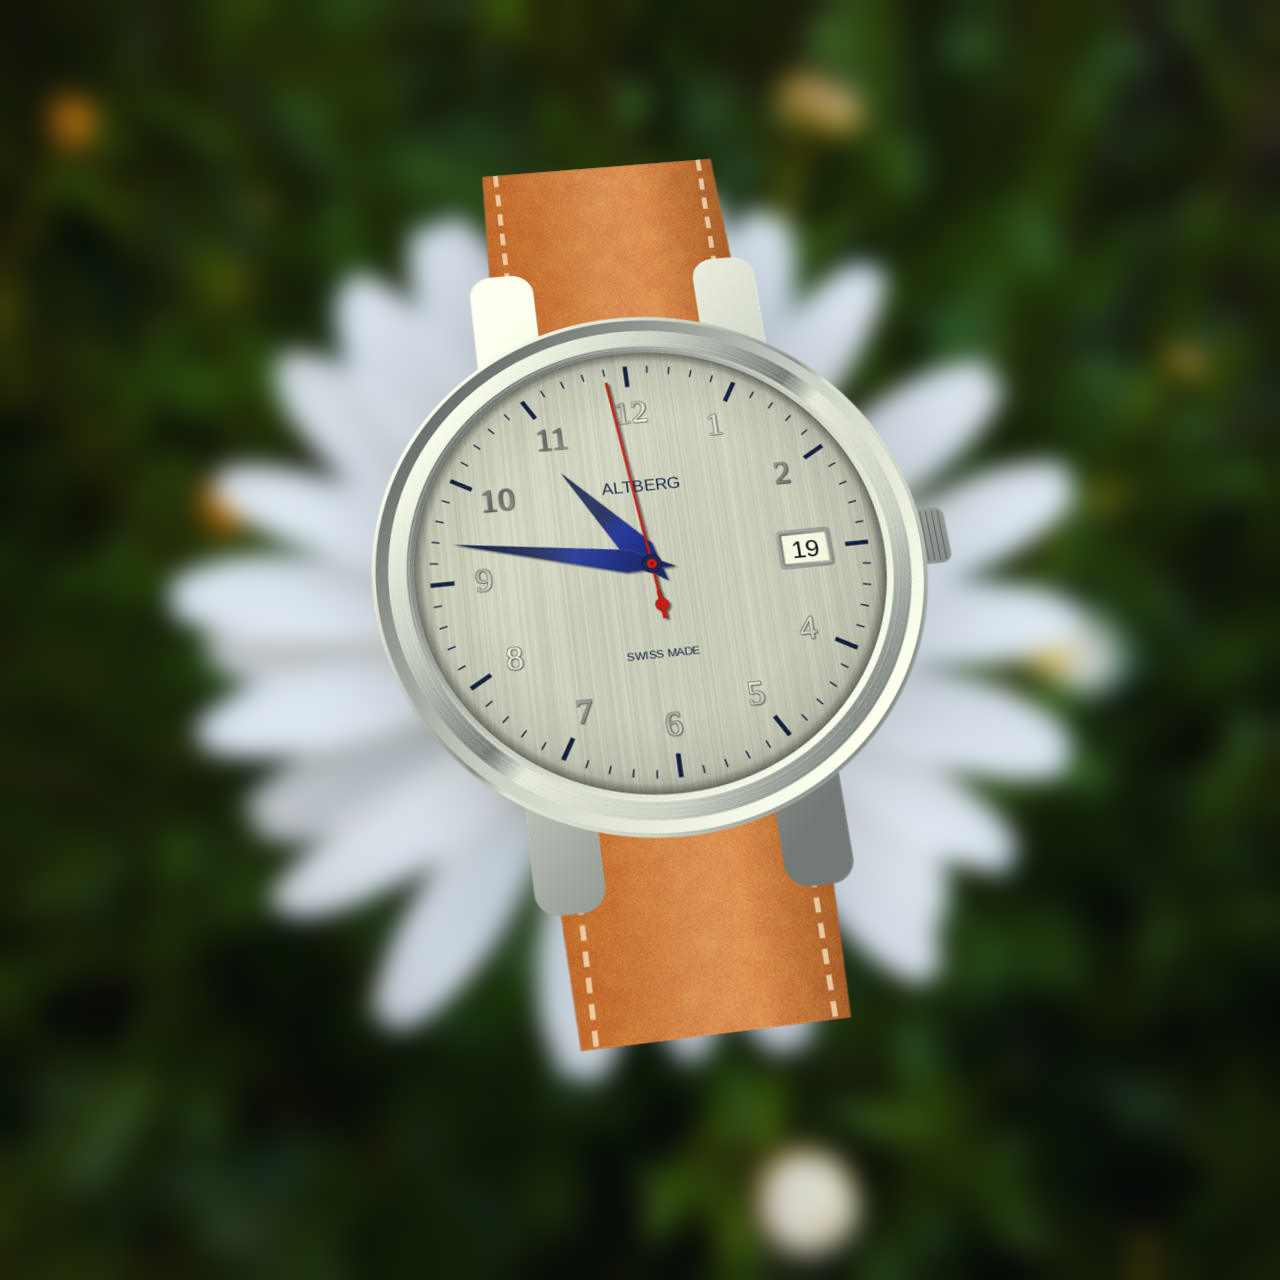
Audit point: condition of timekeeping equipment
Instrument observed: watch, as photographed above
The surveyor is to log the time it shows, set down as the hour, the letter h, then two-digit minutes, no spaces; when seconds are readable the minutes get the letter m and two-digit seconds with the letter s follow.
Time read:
10h46m59s
